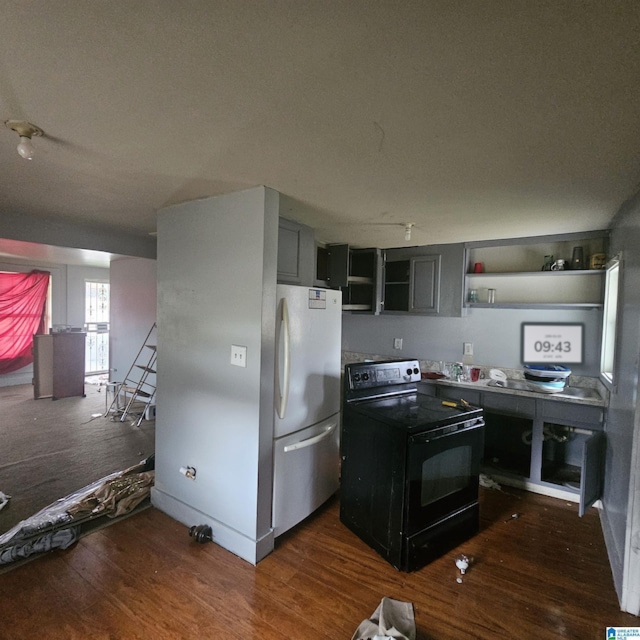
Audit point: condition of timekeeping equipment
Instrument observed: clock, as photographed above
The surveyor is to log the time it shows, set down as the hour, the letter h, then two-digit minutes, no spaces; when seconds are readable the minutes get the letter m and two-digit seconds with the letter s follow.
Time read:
9h43
